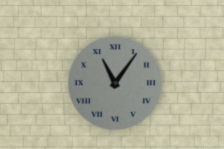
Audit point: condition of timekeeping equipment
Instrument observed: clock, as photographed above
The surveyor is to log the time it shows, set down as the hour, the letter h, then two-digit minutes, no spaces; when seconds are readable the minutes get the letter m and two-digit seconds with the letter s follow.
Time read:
11h06
